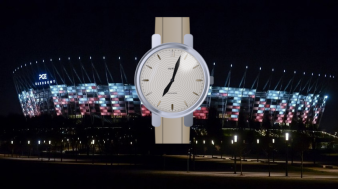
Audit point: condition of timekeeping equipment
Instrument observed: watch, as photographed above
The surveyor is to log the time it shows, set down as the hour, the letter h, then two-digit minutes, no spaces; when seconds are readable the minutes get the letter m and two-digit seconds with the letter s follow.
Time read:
7h03
